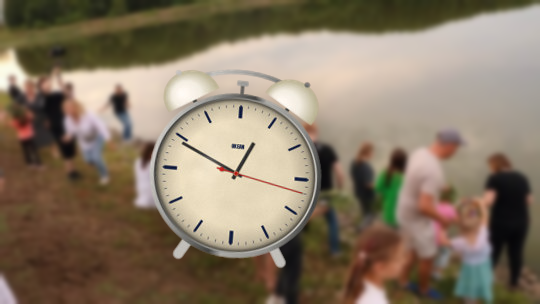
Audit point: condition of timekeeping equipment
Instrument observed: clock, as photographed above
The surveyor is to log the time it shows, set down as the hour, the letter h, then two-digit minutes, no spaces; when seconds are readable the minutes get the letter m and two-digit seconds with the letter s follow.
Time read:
12h49m17s
